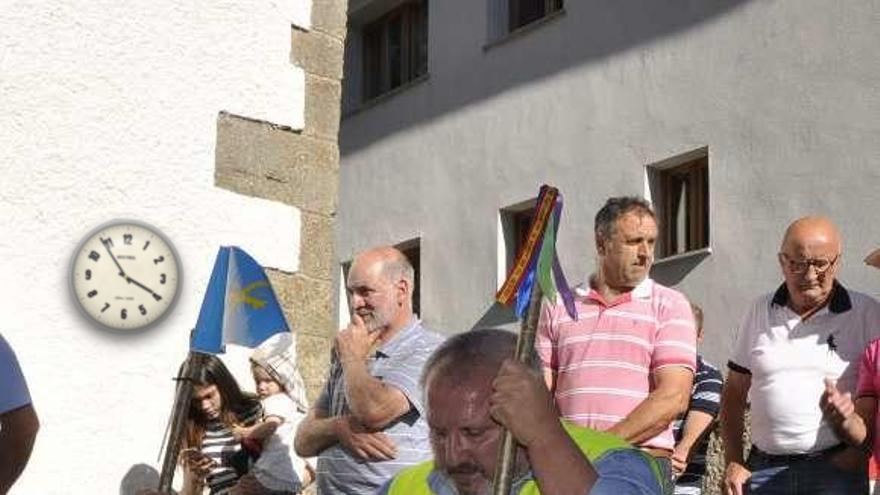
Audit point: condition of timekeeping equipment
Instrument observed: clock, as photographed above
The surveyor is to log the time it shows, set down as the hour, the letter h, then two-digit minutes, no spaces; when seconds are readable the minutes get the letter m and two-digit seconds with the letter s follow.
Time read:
3h54
